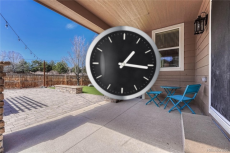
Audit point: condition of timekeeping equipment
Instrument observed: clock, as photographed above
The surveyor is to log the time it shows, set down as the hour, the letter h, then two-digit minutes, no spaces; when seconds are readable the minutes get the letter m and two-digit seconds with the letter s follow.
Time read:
1h16
